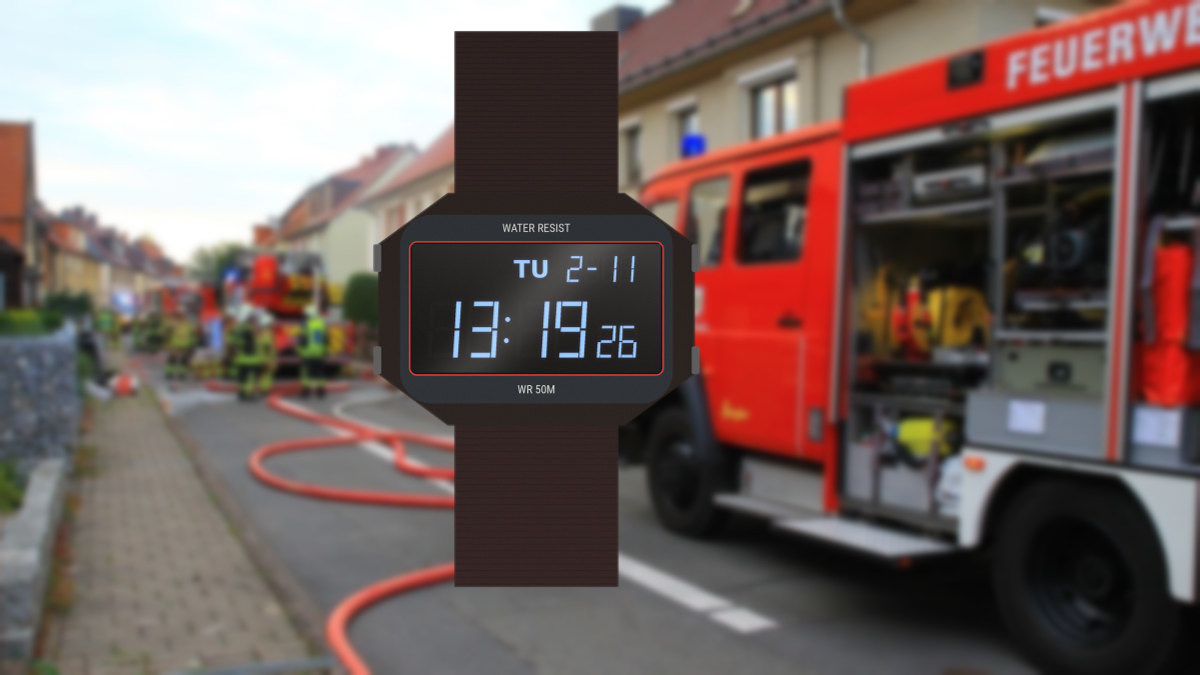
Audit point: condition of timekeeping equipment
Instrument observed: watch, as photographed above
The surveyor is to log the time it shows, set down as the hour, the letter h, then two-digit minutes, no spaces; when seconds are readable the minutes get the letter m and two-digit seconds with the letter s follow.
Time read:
13h19m26s
